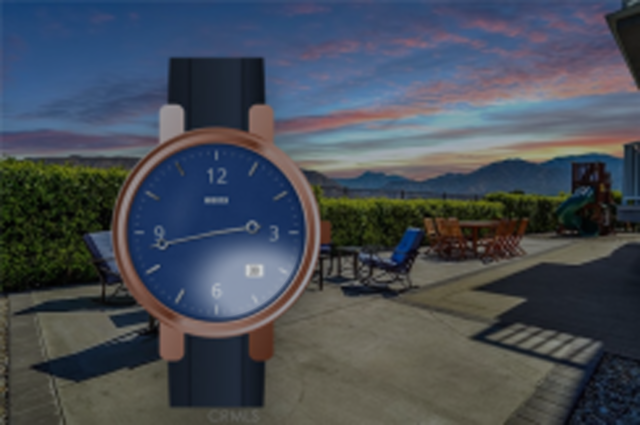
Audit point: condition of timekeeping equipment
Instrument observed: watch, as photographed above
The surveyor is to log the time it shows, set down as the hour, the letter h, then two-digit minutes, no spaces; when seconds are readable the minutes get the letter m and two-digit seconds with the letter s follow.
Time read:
2h43
